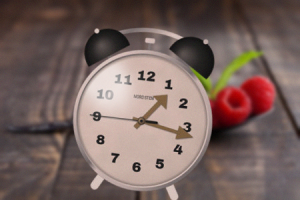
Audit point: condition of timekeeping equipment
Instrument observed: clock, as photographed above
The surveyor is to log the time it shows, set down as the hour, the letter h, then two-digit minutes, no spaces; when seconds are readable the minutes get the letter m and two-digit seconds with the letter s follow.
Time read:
1h16m45s
